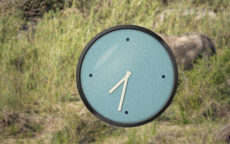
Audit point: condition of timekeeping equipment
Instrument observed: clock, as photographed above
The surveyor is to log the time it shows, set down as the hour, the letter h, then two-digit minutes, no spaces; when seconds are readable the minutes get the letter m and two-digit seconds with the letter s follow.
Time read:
7h32
